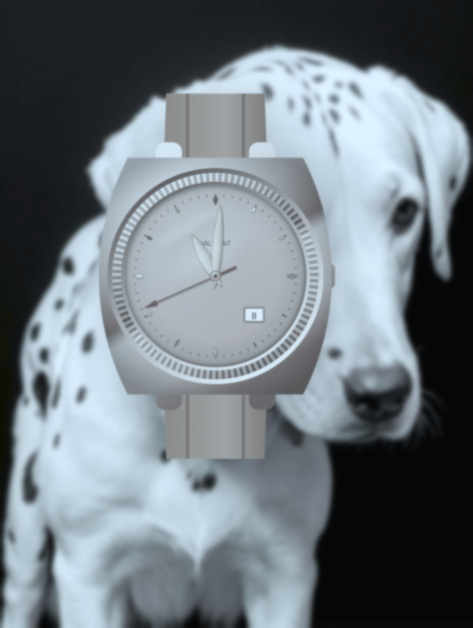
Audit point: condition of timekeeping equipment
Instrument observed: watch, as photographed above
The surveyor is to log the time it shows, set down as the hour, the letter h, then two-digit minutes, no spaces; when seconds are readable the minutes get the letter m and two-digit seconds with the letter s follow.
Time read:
11h00m41s
